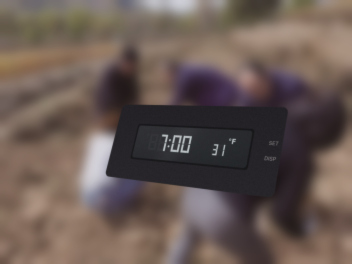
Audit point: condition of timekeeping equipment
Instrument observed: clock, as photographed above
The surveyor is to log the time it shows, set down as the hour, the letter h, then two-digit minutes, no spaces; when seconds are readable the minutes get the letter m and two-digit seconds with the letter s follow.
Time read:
7h00
